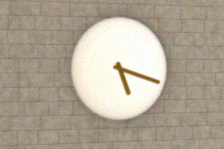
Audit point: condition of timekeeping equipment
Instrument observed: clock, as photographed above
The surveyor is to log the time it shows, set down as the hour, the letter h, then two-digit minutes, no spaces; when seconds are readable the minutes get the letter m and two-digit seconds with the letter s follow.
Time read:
5h18
